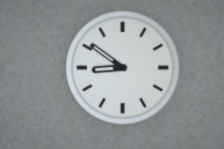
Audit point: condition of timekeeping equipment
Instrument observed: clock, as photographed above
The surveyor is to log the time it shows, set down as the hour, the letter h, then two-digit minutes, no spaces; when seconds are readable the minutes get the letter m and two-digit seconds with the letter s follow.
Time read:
8h51
